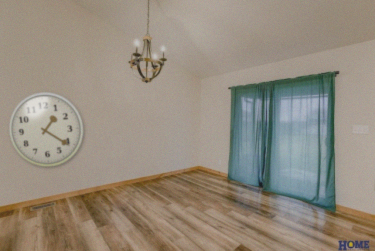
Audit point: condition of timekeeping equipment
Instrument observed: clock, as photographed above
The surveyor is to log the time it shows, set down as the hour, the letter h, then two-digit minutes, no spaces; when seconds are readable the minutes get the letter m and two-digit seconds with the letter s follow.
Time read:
1h21
